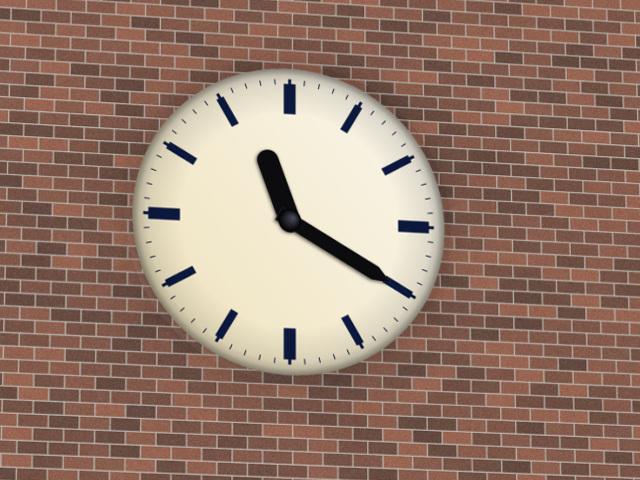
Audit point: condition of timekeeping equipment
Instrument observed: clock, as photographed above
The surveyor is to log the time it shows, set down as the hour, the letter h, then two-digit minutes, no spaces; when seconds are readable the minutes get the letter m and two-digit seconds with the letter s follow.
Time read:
11h20
